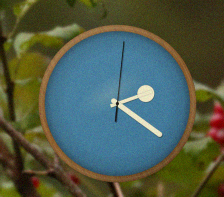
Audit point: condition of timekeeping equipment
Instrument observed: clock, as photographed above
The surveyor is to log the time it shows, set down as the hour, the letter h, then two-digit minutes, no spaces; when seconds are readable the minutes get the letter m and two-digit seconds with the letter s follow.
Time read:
2h21m01s
